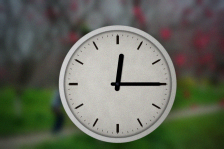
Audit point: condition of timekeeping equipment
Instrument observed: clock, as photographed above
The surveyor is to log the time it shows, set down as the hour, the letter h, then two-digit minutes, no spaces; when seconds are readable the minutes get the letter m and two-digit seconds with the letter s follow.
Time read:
12h15
